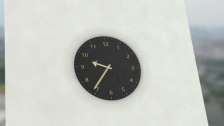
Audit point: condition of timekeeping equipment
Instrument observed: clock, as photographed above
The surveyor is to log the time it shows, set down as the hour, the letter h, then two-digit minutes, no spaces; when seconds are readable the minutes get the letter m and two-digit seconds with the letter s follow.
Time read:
9h36
